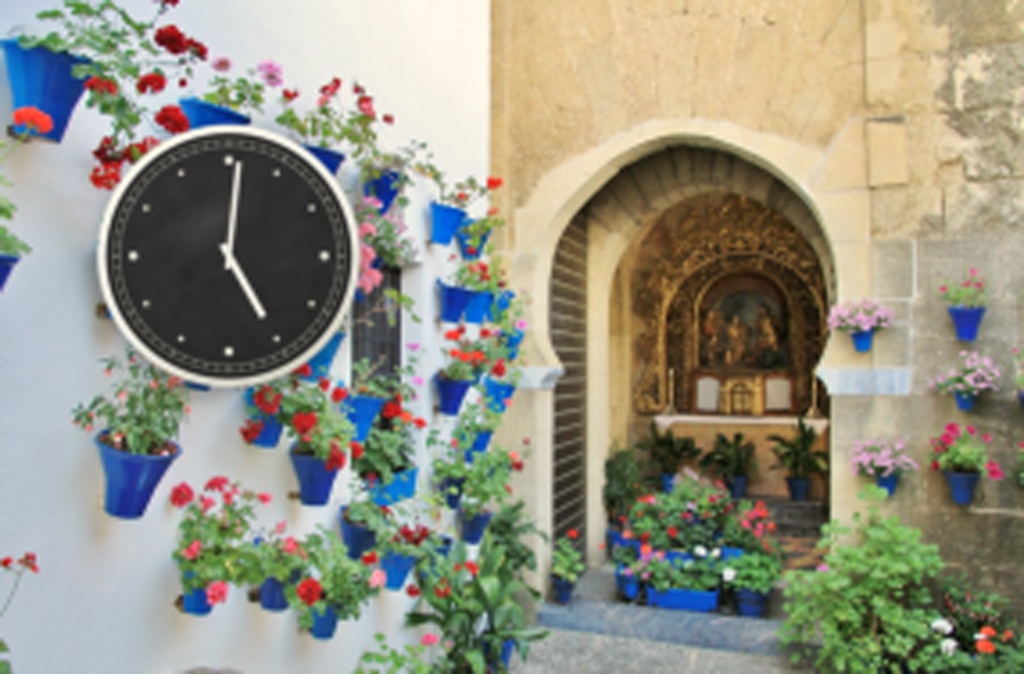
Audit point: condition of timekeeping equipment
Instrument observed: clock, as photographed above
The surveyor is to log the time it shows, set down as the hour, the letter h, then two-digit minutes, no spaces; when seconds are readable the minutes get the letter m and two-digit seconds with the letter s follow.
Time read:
5h01
